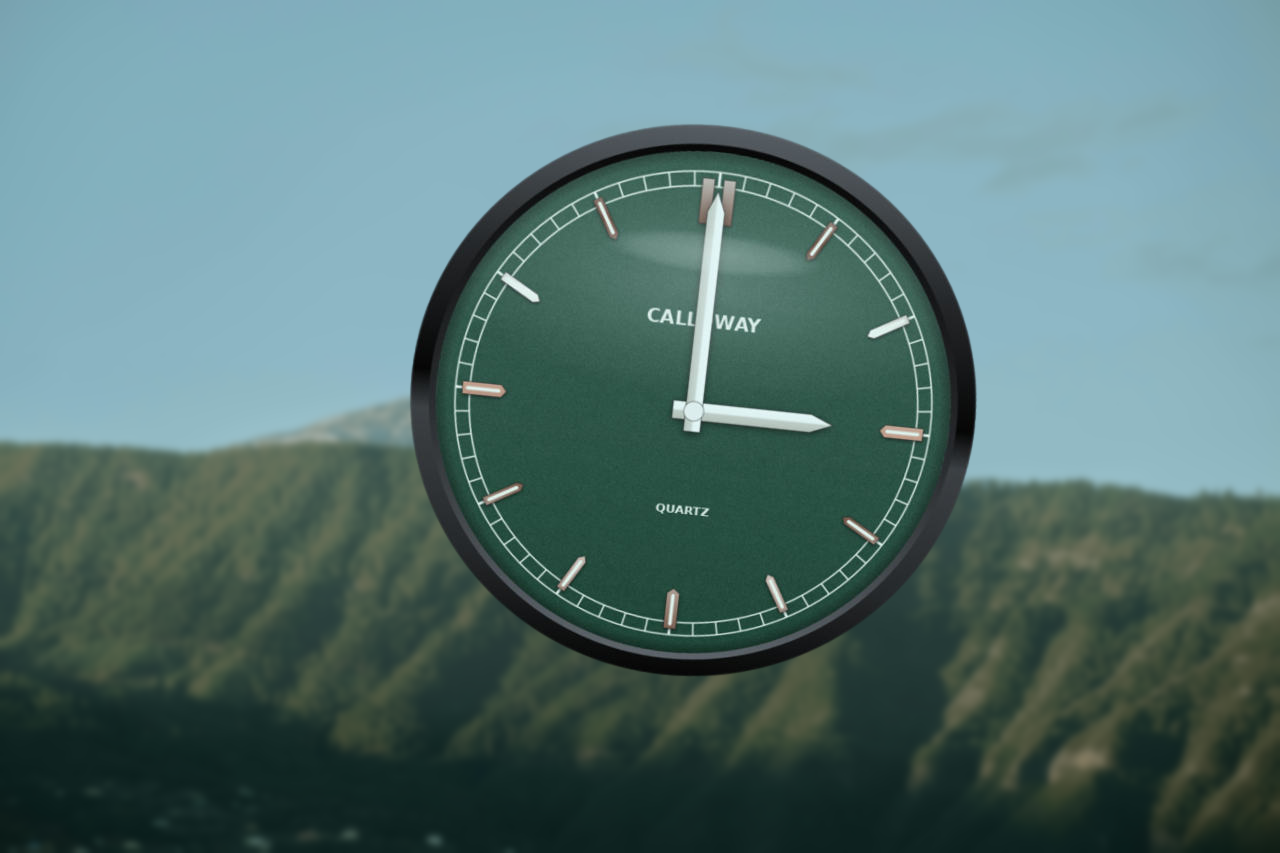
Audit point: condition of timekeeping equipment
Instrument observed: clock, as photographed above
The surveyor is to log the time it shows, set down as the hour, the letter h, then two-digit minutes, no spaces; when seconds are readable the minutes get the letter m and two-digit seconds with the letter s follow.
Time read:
3h00
